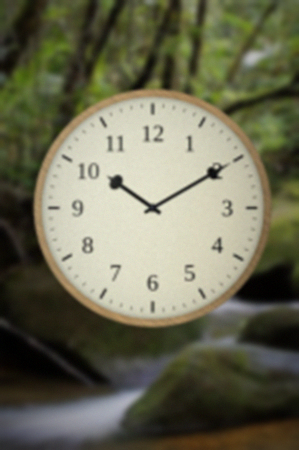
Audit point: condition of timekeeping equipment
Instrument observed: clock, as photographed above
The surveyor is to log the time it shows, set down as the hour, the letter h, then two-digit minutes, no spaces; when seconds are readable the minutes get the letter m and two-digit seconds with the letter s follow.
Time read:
10h10
